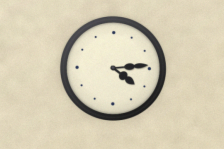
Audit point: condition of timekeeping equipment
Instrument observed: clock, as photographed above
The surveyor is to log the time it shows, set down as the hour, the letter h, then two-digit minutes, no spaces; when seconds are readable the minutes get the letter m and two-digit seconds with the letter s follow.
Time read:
4h14
